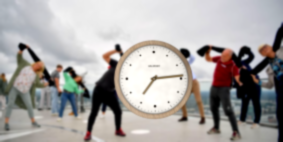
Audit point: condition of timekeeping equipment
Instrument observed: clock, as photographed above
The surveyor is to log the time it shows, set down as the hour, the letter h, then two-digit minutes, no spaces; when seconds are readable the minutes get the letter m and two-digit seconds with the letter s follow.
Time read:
7h14
